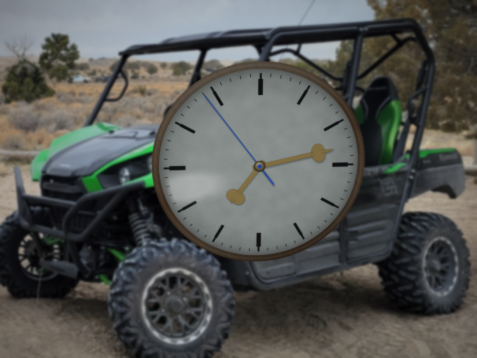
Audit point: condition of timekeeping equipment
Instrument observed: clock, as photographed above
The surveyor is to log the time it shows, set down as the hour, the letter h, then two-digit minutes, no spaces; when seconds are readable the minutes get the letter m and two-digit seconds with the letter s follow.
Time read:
7h12m54s
